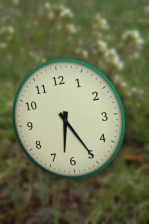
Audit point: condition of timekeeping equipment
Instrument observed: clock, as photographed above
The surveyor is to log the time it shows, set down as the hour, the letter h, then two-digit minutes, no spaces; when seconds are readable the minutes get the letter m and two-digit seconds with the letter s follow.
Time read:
6h25
